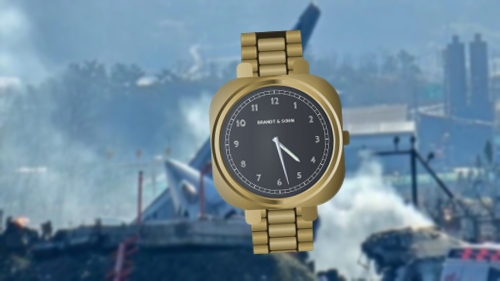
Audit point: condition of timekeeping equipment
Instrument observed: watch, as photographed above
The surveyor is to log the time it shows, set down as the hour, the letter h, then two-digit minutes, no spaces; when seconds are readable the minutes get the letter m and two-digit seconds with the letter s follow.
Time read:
4h28
